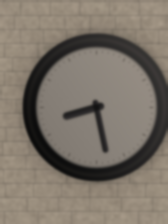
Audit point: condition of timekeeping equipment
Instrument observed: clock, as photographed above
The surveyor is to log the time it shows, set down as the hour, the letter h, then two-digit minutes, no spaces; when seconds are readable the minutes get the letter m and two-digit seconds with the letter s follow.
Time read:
8h28
